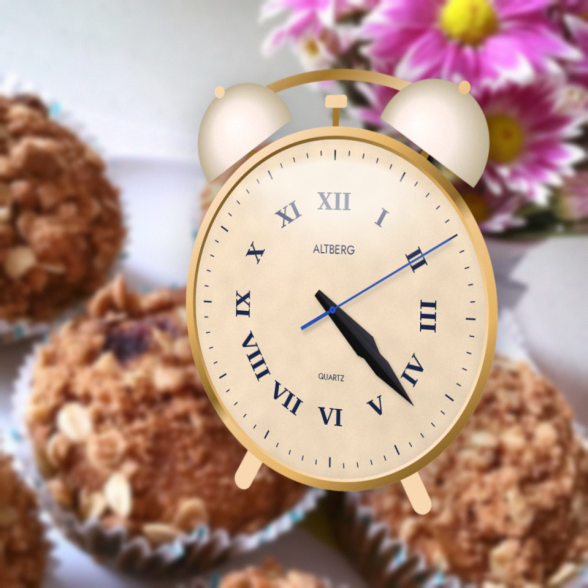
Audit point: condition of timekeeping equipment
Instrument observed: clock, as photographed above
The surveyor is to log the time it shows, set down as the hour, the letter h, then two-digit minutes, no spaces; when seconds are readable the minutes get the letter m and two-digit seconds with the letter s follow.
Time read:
4h22m10s
